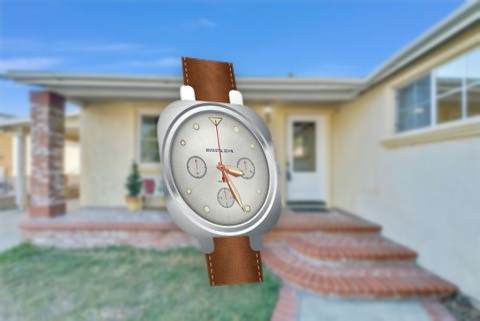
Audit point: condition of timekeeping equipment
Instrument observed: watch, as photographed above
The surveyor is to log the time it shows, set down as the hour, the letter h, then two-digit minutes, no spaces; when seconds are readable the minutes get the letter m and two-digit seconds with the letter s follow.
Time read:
3h26
